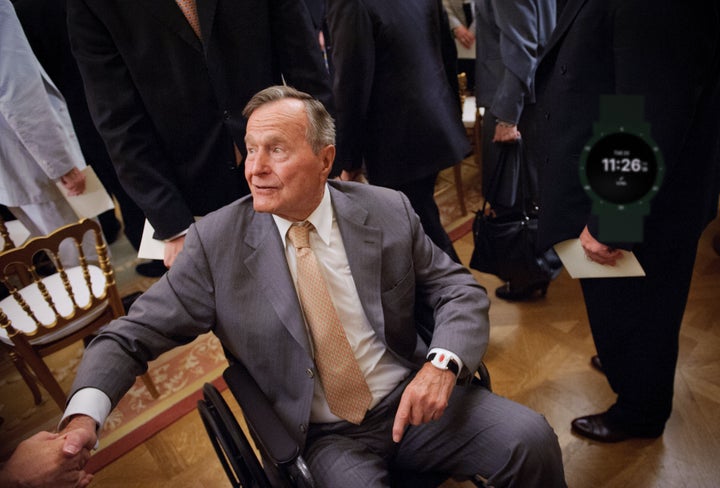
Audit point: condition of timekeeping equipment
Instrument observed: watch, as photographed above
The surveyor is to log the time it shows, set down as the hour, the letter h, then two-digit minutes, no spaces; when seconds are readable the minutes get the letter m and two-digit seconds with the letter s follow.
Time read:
11h26
